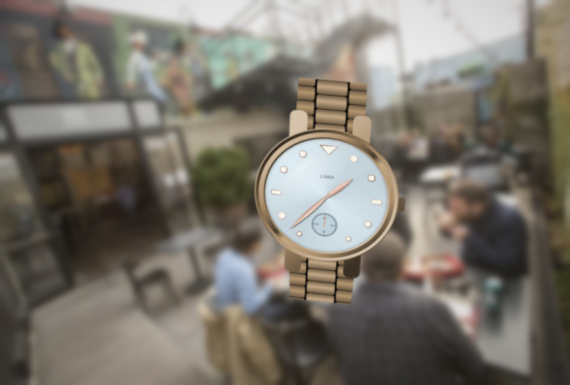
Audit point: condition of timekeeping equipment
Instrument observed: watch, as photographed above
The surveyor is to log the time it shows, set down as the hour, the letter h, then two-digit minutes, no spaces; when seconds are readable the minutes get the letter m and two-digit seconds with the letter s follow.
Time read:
1h37
